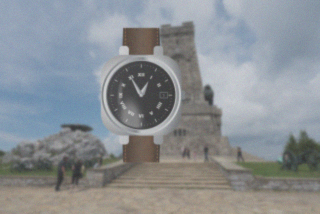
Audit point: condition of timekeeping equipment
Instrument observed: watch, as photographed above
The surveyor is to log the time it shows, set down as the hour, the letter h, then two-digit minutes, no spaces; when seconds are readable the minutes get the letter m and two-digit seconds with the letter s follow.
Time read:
12h55
